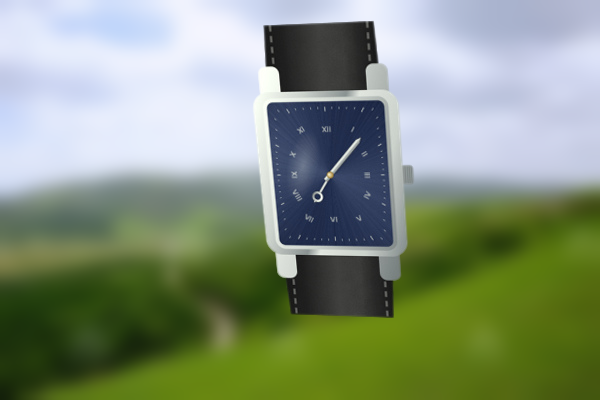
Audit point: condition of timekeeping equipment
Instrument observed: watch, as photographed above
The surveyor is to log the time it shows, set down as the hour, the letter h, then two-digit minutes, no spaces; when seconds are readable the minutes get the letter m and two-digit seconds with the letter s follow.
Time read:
7h07
